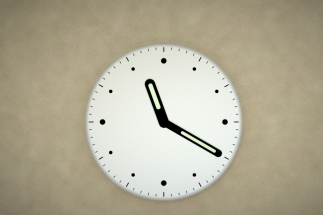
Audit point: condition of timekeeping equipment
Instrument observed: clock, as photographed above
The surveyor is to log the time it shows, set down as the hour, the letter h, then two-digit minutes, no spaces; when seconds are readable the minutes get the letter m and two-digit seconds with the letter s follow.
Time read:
11h20
